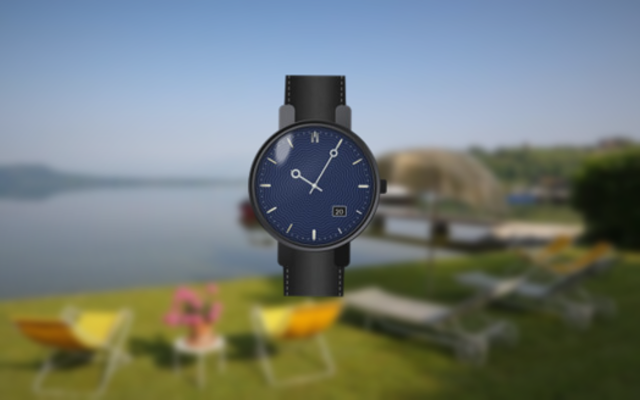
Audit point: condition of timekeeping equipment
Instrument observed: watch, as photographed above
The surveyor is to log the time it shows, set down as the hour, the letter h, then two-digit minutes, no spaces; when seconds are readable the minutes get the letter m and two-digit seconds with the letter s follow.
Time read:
10h05
